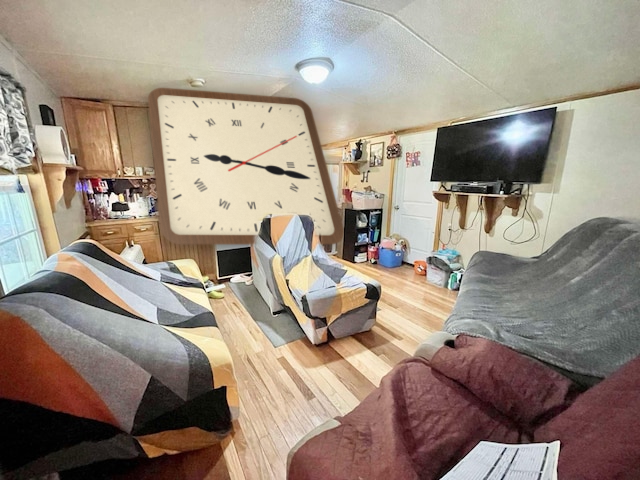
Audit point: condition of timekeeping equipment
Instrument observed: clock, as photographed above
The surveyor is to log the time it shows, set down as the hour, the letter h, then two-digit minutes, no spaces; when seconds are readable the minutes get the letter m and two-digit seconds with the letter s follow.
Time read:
9h17m10s
